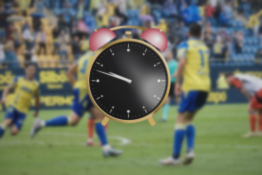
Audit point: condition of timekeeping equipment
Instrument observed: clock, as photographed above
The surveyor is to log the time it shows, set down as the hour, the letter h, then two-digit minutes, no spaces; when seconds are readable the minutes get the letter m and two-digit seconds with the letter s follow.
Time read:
9h48
